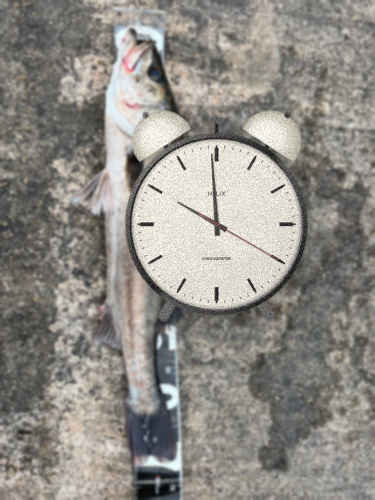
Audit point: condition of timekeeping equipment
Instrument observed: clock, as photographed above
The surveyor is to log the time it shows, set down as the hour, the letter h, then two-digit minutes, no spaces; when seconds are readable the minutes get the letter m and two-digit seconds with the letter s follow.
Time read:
9h59m20s
